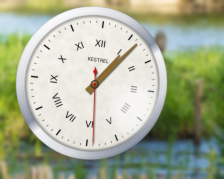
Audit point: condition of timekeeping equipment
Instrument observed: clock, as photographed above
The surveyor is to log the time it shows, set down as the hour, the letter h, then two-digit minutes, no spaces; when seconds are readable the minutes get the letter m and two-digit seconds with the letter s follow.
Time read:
1h06m29s
